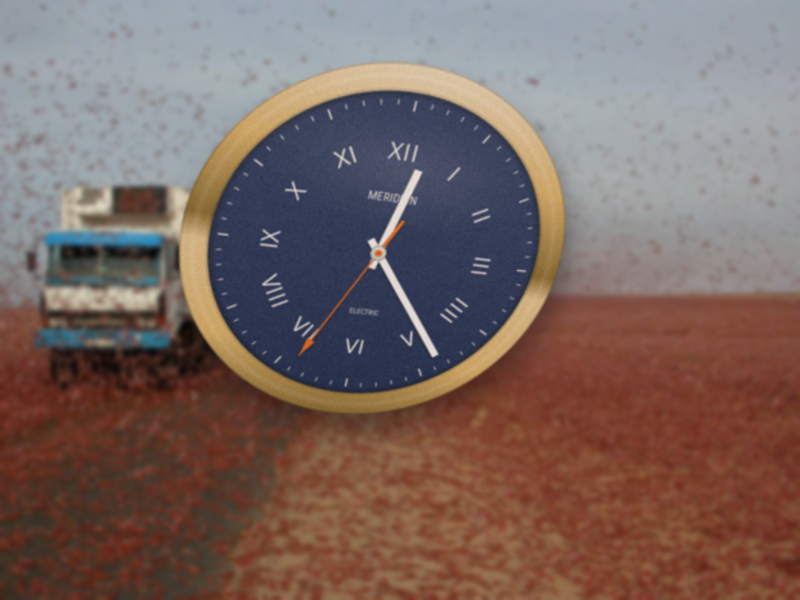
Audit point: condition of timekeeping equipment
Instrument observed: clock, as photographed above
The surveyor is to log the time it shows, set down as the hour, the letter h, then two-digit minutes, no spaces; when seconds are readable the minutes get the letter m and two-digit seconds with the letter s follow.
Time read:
12h23m34s
